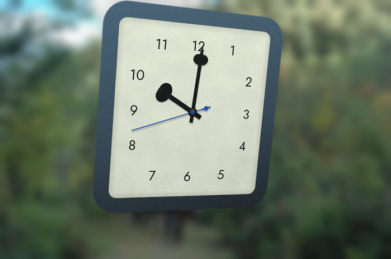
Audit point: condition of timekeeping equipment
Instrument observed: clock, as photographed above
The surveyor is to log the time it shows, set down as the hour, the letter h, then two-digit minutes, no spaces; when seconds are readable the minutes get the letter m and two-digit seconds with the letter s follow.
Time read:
10h00m42s
